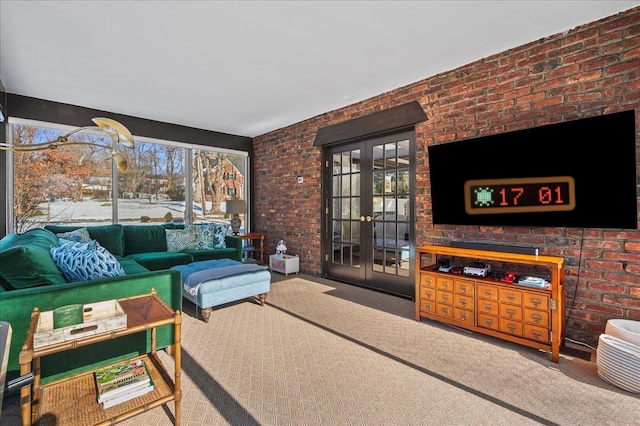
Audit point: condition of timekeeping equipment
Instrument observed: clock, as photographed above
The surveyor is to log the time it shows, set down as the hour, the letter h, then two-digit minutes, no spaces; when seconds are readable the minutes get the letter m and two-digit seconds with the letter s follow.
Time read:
17h01
